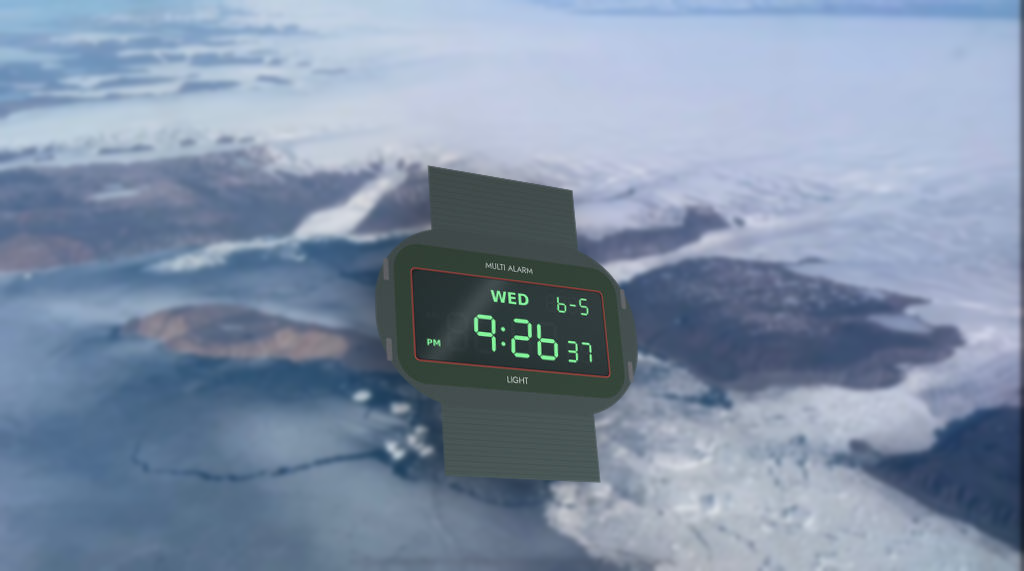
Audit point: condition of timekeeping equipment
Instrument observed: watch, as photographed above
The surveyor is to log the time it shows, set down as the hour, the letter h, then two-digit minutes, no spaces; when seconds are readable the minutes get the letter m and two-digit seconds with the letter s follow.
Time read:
9h26m37s
